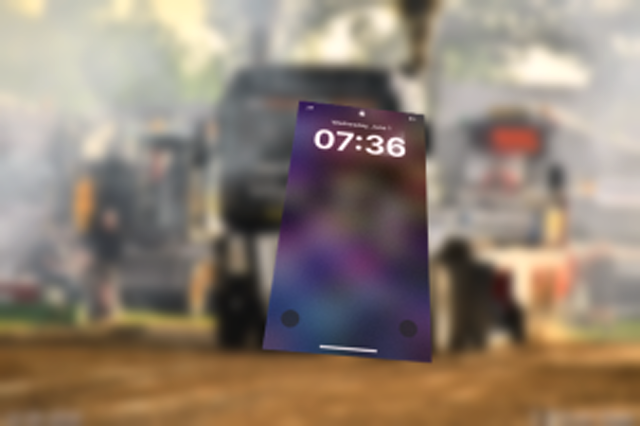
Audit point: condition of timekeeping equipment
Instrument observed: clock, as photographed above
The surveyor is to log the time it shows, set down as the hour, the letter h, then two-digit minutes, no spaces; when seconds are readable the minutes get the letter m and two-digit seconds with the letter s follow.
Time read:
7h36
